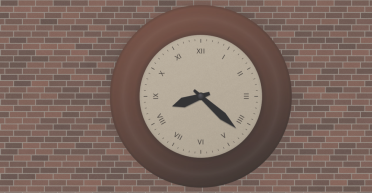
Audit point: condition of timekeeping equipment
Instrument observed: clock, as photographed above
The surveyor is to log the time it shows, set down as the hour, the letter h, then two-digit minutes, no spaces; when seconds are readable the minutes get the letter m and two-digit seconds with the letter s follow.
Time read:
8h22
